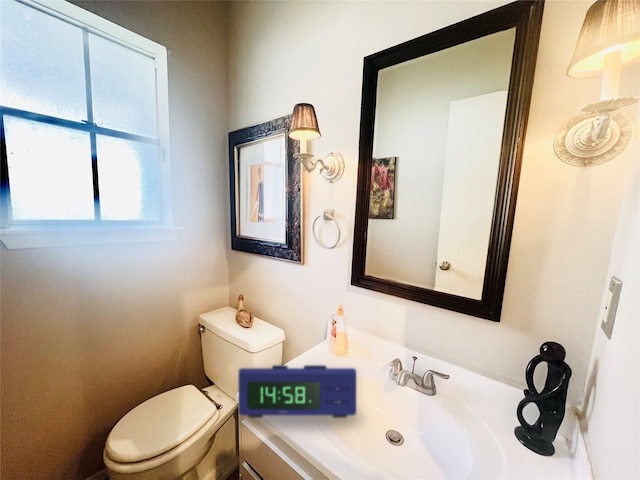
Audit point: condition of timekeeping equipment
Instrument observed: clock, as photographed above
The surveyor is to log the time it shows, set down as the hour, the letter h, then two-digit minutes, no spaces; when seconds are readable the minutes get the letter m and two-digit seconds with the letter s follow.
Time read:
14h58
